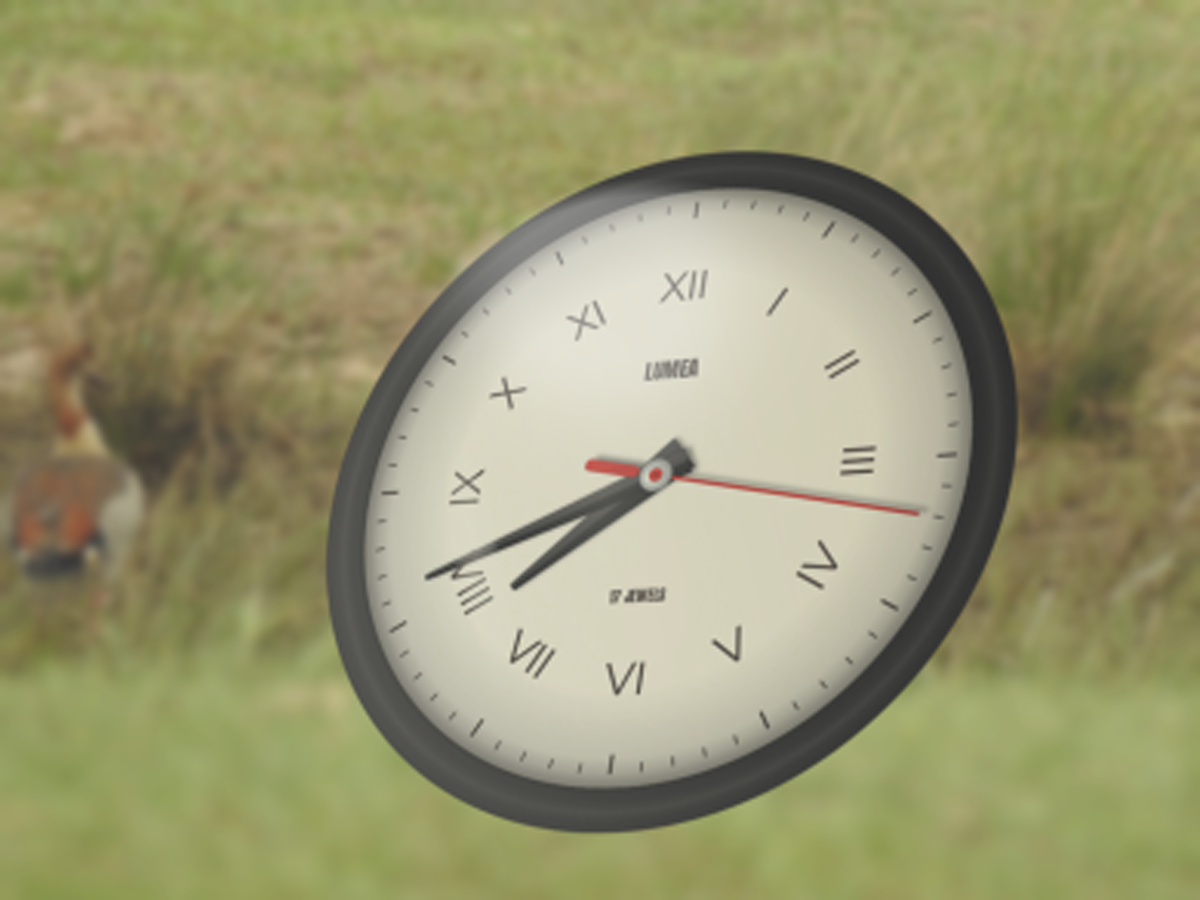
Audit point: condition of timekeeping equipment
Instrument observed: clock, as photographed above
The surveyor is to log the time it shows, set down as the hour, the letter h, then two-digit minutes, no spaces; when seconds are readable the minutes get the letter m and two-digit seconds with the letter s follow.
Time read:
7h41m17s
